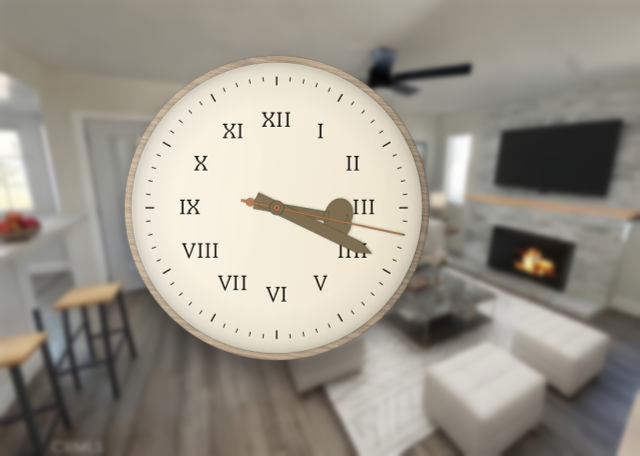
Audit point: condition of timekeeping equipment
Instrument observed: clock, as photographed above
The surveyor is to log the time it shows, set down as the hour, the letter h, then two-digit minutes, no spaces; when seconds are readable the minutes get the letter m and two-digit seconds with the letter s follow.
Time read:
3h19m17s
